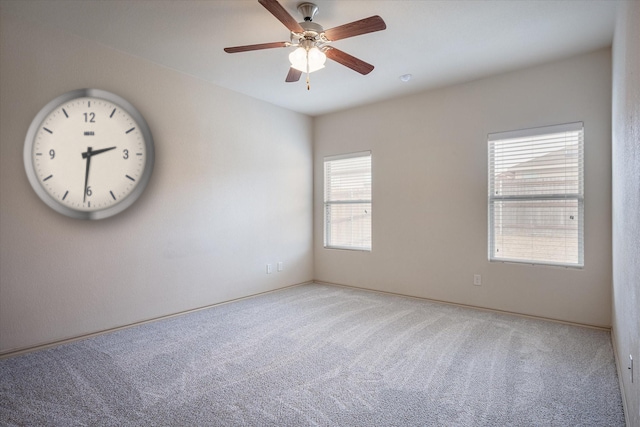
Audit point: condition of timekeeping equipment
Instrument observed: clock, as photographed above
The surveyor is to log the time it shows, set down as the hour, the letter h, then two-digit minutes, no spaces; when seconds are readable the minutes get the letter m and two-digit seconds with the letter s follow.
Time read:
2h31
